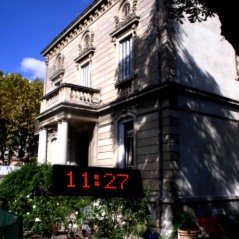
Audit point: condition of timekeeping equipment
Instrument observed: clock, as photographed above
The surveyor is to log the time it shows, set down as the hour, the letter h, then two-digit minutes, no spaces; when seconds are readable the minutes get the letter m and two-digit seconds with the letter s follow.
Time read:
11h27
